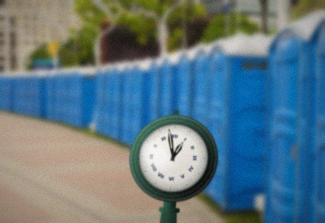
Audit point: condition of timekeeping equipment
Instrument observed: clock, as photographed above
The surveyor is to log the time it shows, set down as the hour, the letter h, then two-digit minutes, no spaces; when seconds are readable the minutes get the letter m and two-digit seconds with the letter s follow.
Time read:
12h58
